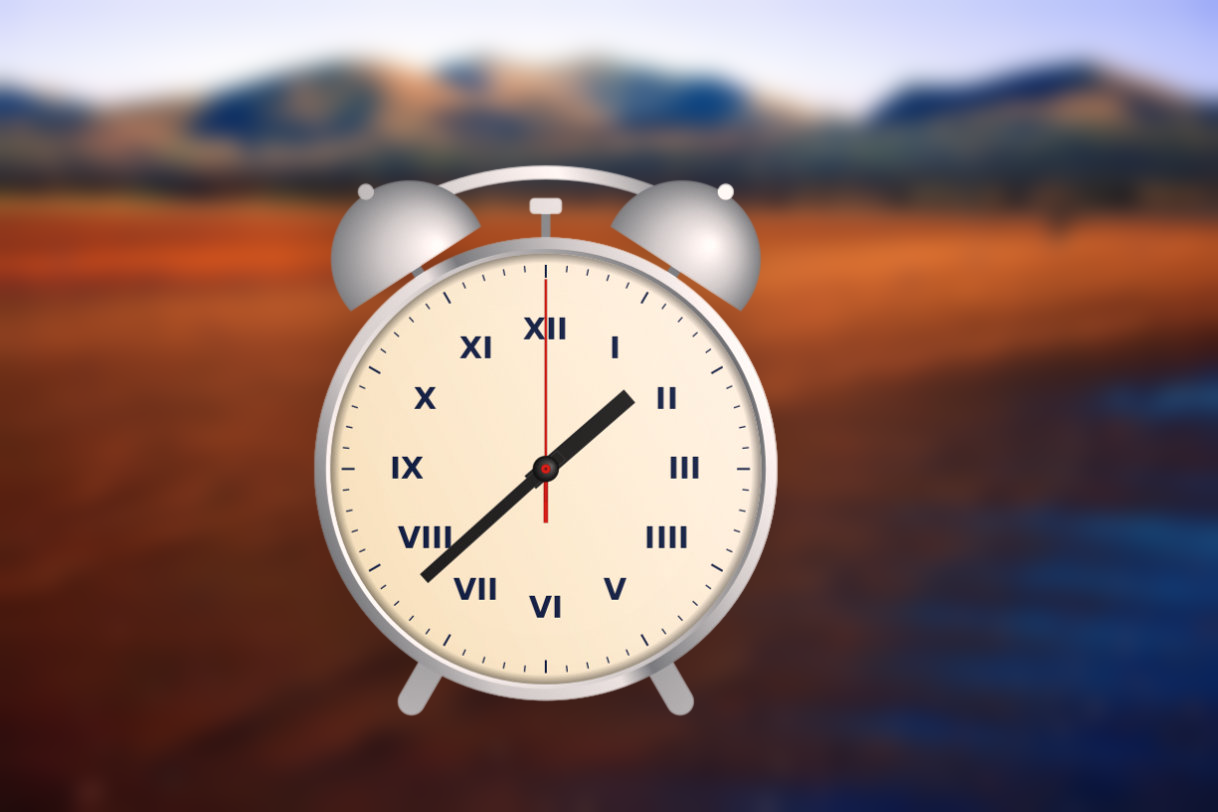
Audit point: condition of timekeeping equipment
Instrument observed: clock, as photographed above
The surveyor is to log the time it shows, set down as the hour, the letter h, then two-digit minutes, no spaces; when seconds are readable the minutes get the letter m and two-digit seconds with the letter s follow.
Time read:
1h38m00s
